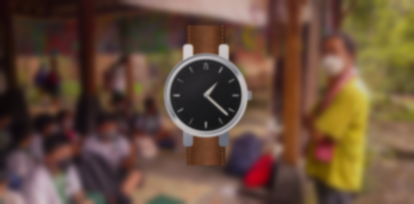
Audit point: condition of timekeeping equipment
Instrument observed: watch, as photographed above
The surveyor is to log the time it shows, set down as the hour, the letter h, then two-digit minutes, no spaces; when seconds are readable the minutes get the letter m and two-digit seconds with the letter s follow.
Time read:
1h22
